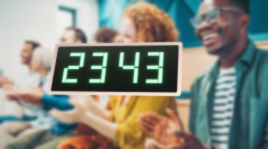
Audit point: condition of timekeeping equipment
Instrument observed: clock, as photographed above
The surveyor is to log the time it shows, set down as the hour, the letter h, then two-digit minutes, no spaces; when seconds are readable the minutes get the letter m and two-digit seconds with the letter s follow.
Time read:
23h43
